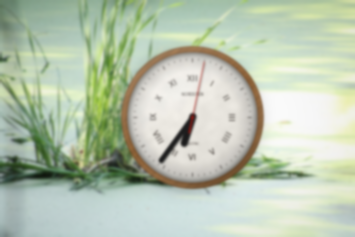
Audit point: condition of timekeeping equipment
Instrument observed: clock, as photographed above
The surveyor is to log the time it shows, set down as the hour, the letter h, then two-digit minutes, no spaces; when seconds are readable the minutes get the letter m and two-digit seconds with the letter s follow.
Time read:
6h36m02s
